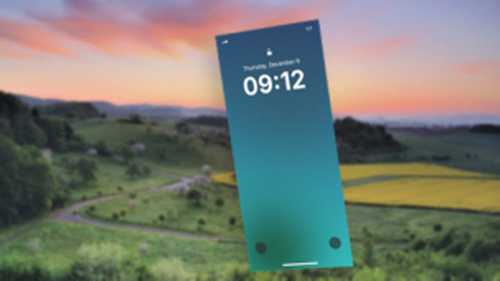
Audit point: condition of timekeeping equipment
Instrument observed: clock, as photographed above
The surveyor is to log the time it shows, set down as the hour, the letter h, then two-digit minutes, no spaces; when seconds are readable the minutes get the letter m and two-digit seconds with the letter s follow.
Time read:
9h12
